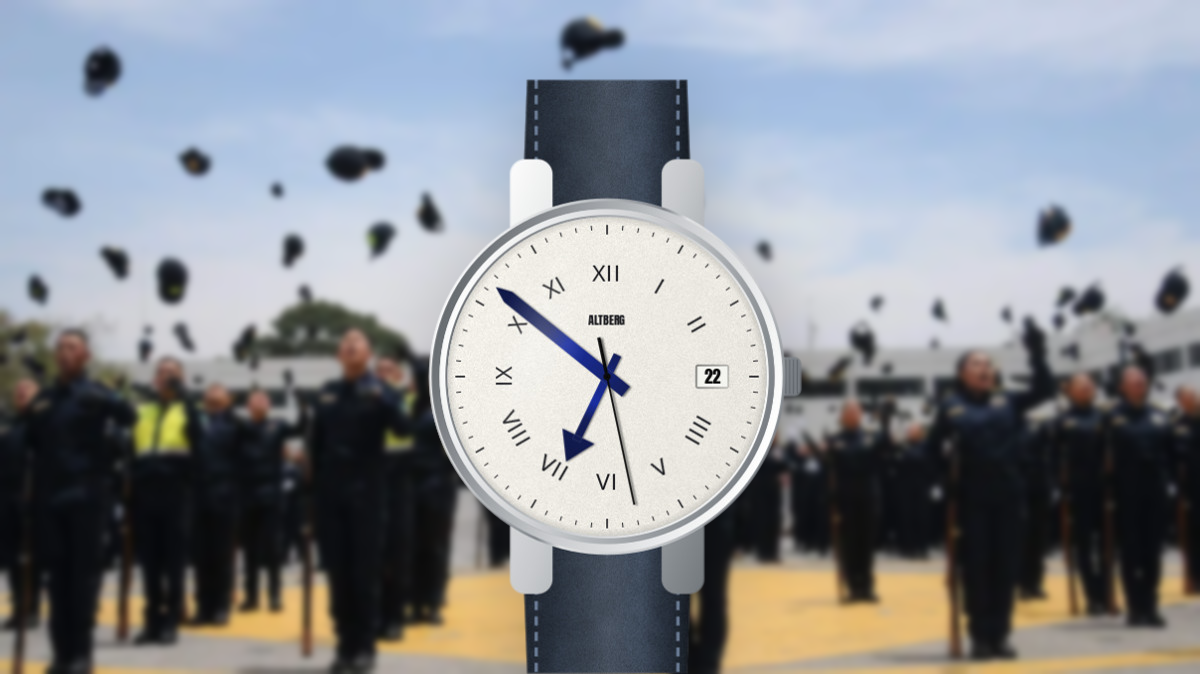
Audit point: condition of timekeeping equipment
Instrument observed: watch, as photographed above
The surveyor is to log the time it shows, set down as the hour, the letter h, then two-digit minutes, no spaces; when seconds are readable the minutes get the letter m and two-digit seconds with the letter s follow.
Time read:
6h51m28s
